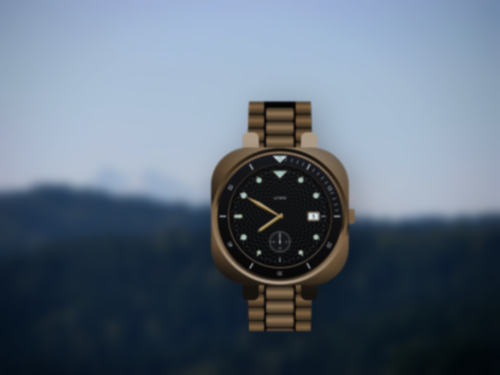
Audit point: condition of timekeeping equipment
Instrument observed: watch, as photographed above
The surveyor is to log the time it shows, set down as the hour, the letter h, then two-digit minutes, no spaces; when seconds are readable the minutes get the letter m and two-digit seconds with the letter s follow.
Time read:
7h50
